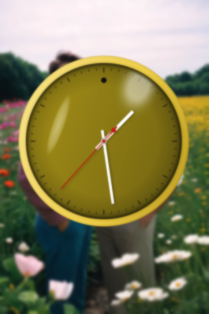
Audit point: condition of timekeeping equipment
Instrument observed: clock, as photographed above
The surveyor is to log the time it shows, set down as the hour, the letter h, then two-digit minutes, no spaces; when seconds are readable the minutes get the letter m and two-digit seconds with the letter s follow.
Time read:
1h28m37s
